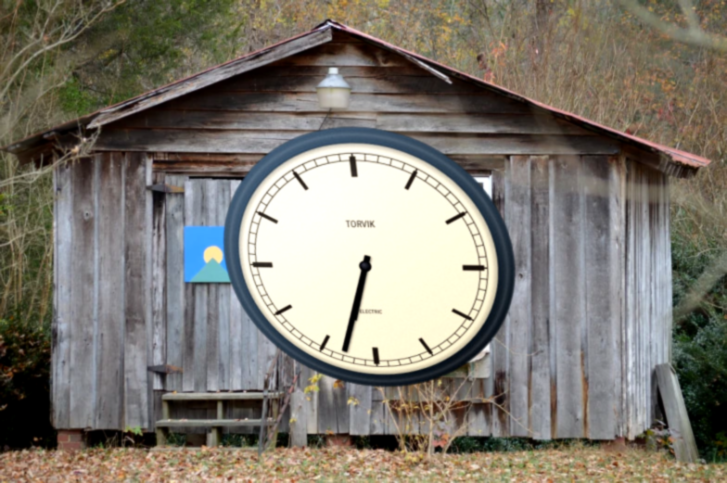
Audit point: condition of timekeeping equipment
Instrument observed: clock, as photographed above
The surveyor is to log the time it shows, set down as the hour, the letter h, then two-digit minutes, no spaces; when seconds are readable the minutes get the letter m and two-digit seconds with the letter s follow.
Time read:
6h33
